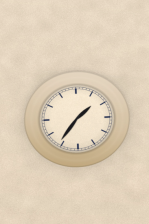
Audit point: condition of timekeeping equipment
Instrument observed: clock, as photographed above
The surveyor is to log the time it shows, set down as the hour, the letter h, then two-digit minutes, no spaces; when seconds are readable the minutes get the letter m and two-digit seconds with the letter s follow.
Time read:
1h36
